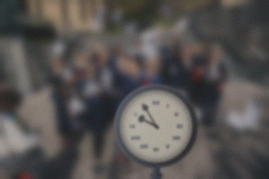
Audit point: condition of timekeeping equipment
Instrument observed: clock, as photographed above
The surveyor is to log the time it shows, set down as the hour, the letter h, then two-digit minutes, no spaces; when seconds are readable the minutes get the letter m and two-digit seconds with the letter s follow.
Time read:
9h55
